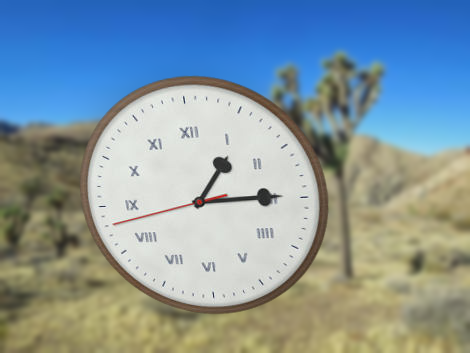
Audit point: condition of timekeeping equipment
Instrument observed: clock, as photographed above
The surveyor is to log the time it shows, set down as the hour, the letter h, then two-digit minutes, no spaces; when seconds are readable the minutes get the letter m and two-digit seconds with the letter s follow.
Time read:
1h14m43s
